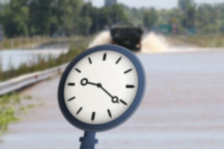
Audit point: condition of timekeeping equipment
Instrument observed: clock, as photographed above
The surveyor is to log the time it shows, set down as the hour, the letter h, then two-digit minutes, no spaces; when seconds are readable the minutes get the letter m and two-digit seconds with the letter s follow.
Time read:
9h21
